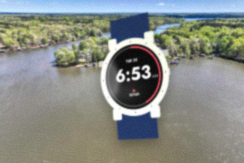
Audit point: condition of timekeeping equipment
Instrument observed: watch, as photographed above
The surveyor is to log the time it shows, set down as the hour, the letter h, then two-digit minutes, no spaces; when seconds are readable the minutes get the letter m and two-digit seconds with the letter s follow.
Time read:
6h53
